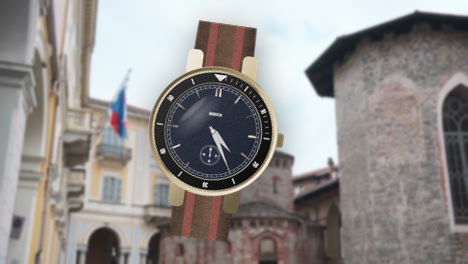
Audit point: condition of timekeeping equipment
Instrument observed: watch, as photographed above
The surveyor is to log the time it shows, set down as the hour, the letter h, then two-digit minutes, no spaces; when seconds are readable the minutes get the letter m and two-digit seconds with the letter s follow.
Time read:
4h25
